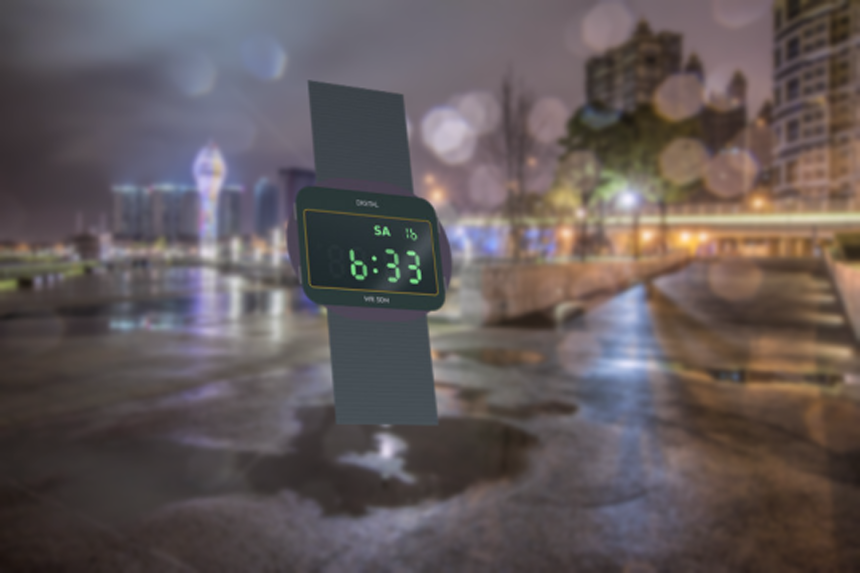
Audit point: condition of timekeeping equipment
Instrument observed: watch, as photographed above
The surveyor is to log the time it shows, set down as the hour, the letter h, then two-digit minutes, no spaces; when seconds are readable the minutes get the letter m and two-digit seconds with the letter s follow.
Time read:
6h33
